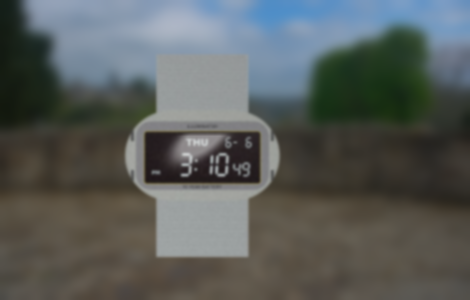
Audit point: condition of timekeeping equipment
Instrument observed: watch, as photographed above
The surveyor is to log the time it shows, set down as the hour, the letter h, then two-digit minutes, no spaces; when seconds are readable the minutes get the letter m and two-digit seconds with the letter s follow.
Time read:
3h10m49s
